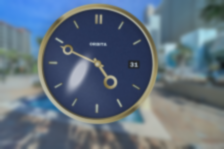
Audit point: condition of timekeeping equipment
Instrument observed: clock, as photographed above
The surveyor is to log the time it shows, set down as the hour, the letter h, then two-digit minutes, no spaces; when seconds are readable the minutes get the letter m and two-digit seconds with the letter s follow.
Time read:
4h49
